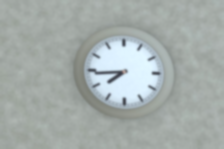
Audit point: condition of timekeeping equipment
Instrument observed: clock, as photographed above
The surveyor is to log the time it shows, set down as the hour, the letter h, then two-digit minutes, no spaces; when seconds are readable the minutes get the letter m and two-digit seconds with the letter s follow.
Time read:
7h44
